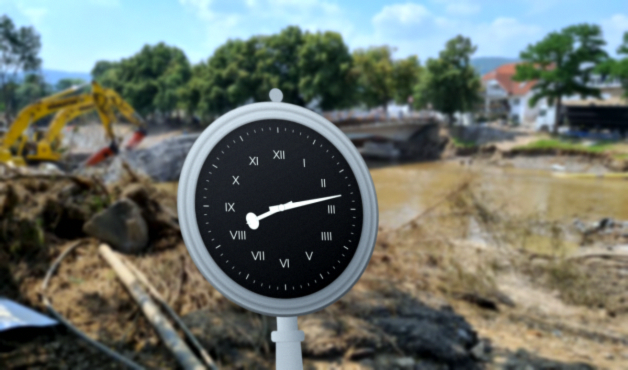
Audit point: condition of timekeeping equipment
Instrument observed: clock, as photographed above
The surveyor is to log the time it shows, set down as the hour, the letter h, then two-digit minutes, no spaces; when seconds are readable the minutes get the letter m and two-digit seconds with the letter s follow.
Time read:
8h13
